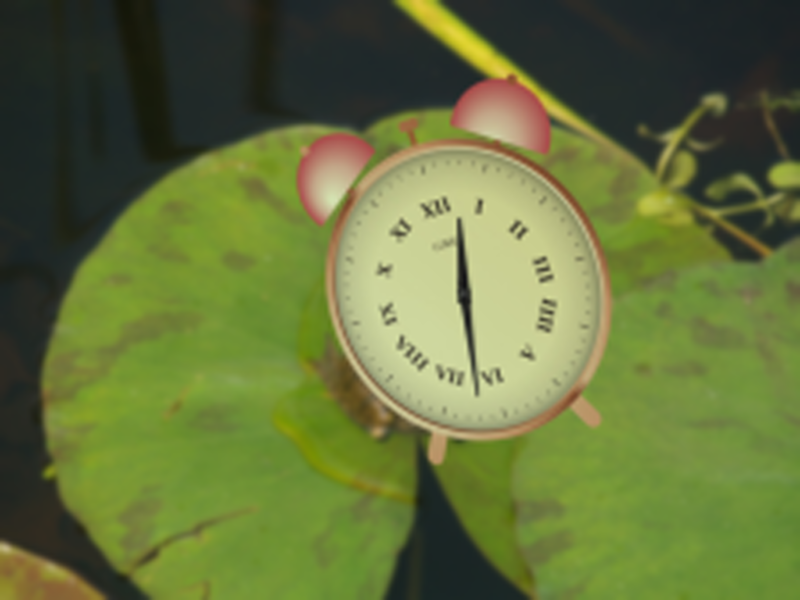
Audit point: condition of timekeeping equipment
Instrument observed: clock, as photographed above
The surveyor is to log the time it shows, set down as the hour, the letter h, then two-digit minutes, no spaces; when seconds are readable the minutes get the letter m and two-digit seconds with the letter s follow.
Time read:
12h32
